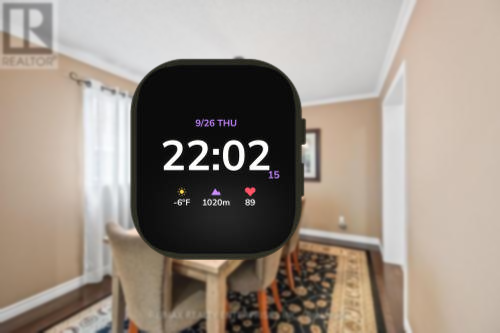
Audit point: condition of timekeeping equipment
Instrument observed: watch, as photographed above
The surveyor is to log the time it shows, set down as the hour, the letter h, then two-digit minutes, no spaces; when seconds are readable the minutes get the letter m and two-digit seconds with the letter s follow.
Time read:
22h02m15s
